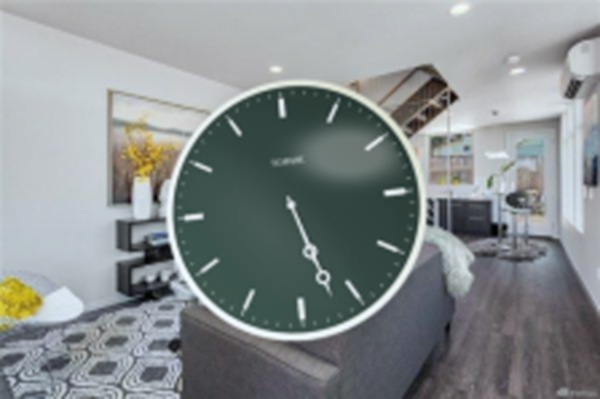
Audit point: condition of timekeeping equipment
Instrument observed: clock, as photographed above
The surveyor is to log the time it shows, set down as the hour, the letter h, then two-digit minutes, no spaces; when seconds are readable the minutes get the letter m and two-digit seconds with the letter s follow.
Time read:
5h27
